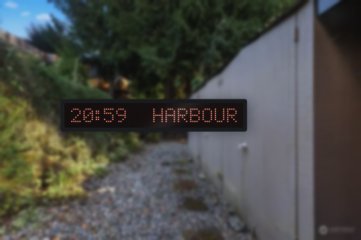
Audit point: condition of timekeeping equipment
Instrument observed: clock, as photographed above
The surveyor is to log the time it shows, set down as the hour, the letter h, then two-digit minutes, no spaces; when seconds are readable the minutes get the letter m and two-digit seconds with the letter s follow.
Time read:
20h59
